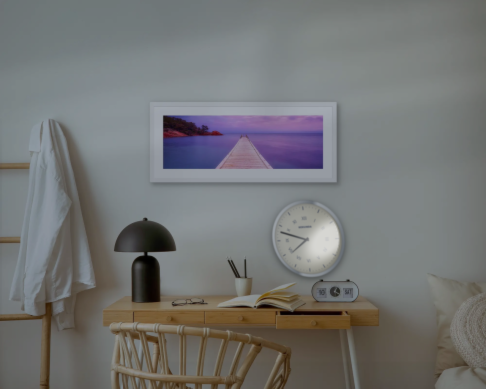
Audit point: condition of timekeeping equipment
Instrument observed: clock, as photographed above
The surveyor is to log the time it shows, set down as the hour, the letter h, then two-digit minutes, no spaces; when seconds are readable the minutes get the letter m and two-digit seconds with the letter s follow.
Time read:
7h48
